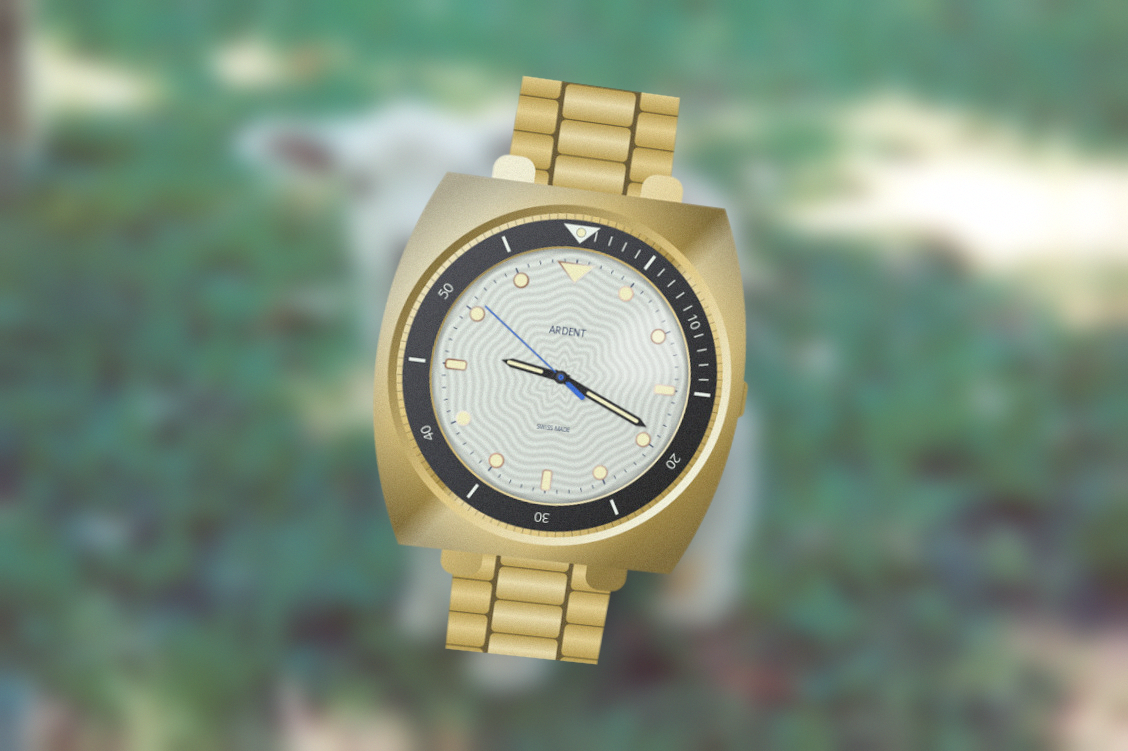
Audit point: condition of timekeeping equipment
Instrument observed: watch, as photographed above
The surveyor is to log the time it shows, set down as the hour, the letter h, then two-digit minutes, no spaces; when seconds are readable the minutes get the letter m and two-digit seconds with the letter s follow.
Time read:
9h18m51s
